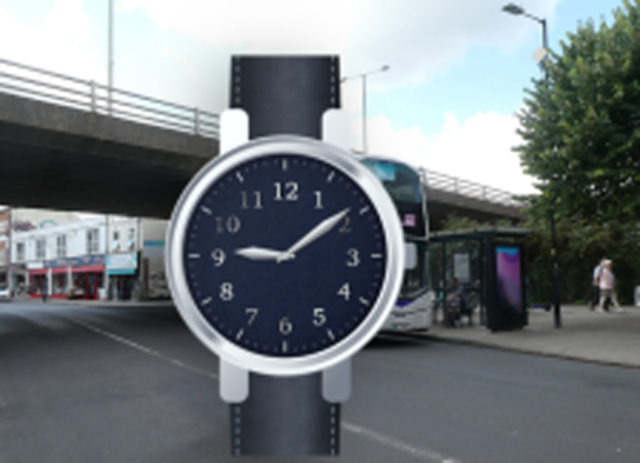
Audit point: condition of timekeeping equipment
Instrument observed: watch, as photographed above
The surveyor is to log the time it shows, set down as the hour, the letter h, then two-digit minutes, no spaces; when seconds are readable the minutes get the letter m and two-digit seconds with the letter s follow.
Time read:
9h09
